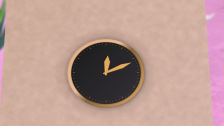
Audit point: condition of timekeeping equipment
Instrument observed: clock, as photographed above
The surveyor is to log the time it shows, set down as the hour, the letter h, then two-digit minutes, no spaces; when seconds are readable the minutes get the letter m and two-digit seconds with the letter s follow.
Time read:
12h11
